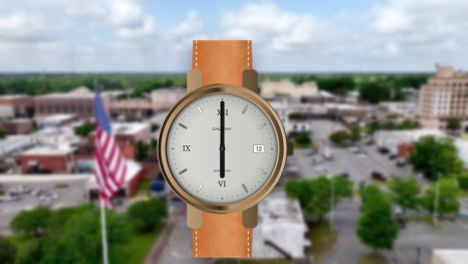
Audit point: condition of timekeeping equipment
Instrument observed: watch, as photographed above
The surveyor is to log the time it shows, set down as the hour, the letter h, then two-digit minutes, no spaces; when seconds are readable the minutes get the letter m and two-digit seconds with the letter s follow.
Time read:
6h00
